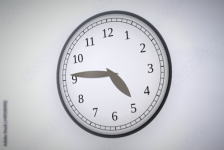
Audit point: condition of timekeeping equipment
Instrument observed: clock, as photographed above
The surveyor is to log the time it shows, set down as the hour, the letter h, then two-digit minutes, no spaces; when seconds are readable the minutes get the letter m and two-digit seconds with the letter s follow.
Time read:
4h46
